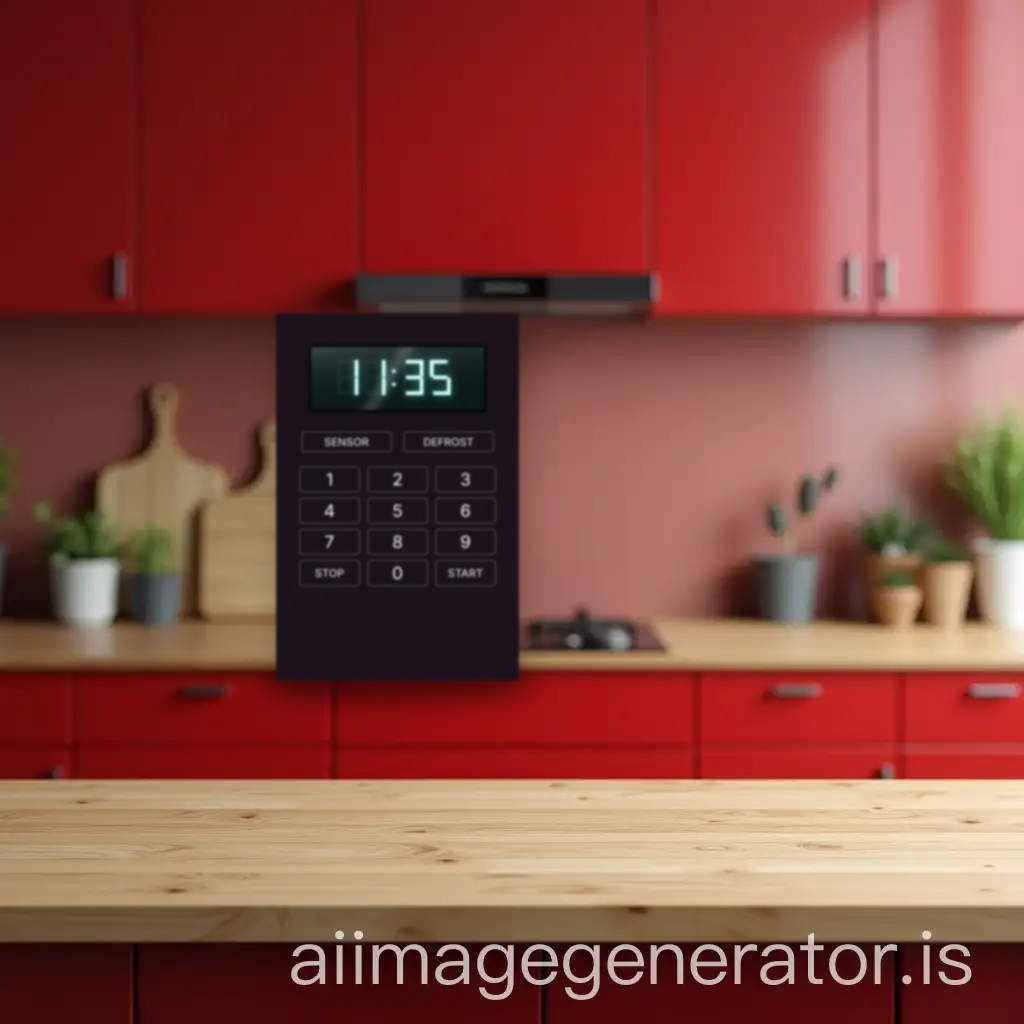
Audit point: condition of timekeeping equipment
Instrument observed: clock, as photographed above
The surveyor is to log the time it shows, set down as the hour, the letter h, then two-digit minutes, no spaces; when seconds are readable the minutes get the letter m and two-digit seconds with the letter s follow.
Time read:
11h35
